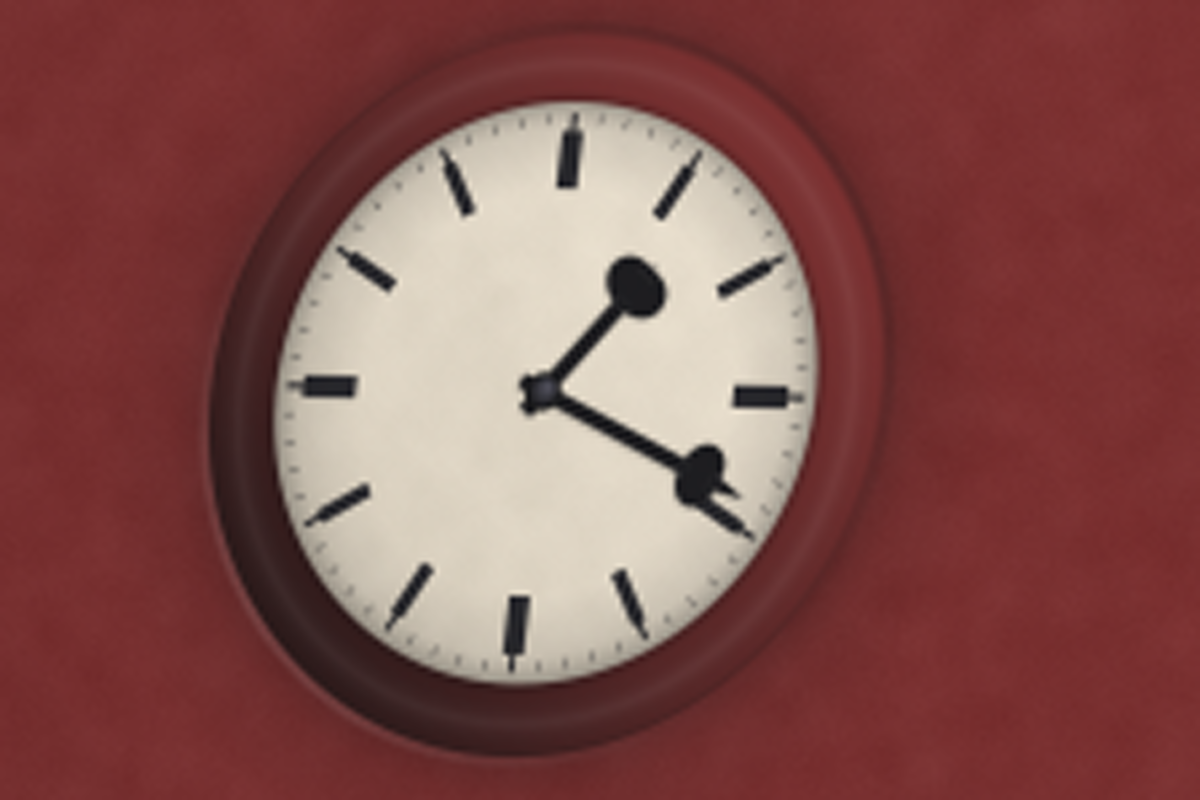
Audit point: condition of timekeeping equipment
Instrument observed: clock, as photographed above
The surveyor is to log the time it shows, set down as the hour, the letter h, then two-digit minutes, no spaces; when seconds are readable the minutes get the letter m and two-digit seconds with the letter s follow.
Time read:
1h19
